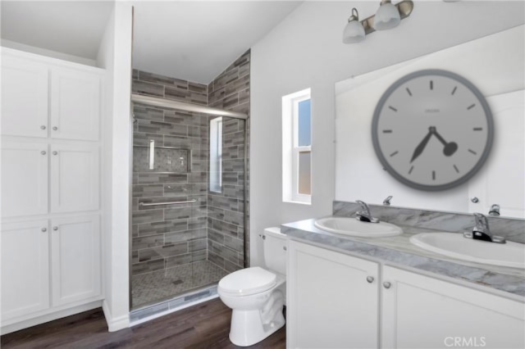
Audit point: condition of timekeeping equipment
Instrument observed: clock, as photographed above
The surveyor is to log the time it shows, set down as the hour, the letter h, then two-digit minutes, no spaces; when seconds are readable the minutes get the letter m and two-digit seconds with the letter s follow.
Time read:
4h36
